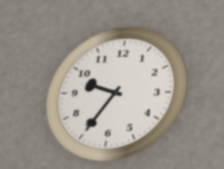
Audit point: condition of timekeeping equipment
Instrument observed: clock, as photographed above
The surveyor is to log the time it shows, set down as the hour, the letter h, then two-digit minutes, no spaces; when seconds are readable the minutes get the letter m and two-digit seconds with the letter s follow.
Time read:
9h35
